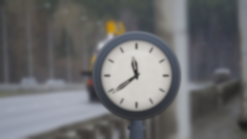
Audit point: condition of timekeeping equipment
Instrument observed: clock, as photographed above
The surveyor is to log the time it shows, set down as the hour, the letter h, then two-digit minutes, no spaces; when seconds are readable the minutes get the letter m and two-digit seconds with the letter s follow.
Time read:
11h39
